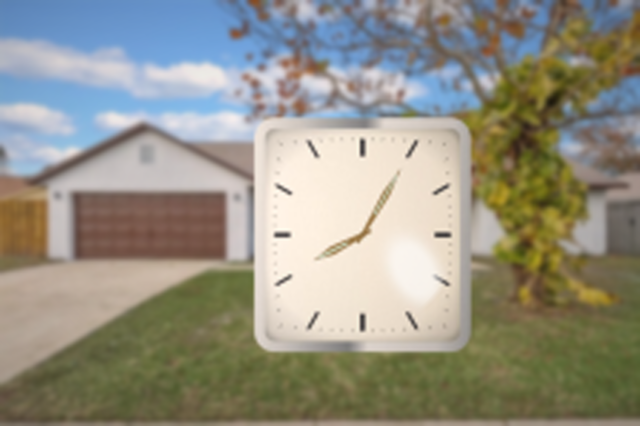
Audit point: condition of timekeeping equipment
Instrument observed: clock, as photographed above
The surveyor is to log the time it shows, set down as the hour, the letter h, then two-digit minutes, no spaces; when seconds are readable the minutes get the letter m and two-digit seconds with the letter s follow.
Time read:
8h05
